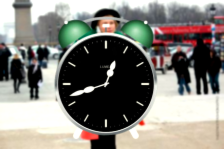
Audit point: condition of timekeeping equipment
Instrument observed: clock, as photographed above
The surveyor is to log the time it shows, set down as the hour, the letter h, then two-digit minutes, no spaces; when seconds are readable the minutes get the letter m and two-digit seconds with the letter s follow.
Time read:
12h42
